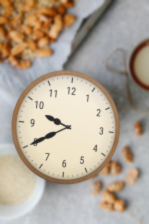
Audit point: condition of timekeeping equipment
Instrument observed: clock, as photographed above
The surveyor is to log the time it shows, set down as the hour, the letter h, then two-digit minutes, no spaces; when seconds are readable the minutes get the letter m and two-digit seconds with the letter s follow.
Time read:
9h40
